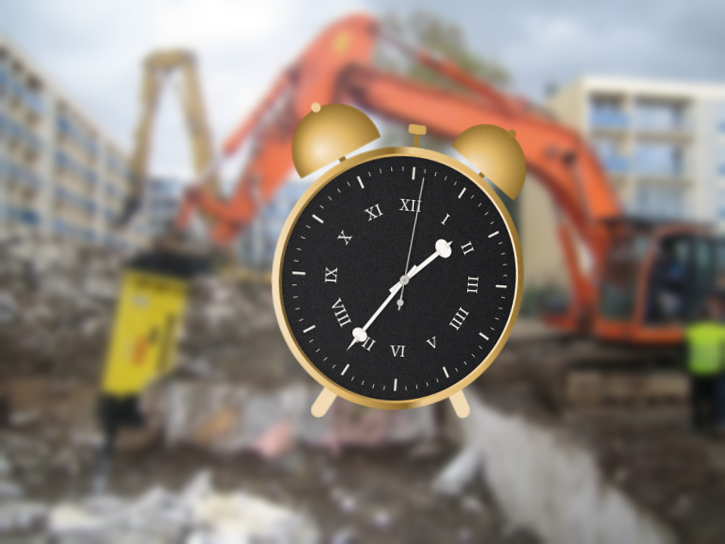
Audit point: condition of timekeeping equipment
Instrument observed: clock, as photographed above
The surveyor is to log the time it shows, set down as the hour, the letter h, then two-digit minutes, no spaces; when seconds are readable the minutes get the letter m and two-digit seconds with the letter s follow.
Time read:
1h36m01s
